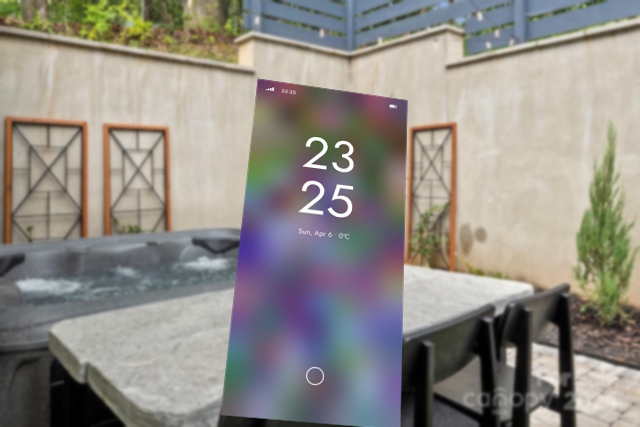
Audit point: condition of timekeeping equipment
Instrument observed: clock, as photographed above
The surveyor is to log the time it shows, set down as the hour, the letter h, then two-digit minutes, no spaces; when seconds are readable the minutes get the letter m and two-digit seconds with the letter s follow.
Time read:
23h25
